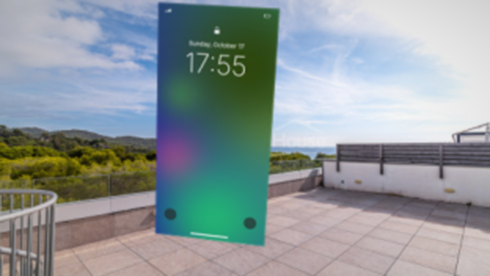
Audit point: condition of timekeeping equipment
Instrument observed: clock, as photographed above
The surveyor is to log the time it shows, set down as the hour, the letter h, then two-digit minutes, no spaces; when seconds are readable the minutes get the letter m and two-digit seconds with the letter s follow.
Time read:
17h55
